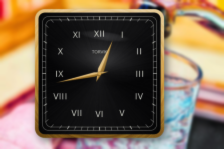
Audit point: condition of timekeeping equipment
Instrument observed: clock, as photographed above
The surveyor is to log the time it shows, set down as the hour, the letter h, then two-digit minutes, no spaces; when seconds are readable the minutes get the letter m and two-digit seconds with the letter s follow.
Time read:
12h43
